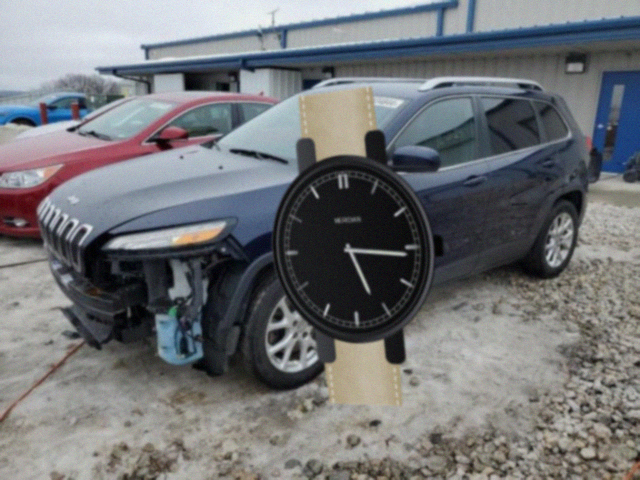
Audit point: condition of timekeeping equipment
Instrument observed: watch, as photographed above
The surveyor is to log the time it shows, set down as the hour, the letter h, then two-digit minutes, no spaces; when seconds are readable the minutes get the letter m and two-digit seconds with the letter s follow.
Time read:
5h16
